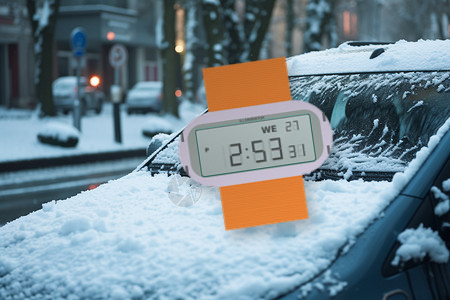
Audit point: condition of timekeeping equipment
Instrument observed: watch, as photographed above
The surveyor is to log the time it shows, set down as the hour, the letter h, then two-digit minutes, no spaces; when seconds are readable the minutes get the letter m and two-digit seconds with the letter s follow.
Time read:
2h53m31s
